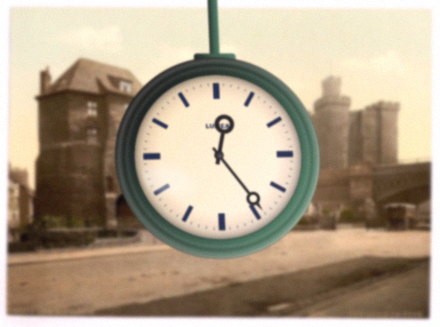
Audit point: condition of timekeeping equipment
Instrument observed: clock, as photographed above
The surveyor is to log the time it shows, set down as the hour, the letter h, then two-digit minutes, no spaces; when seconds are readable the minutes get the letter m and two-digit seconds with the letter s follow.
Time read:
12h24
